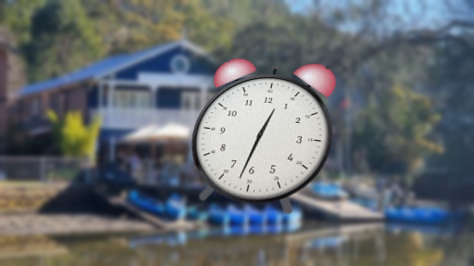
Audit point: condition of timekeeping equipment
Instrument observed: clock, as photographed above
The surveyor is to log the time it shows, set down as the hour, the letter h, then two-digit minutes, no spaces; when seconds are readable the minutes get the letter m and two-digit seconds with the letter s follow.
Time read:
12h32
